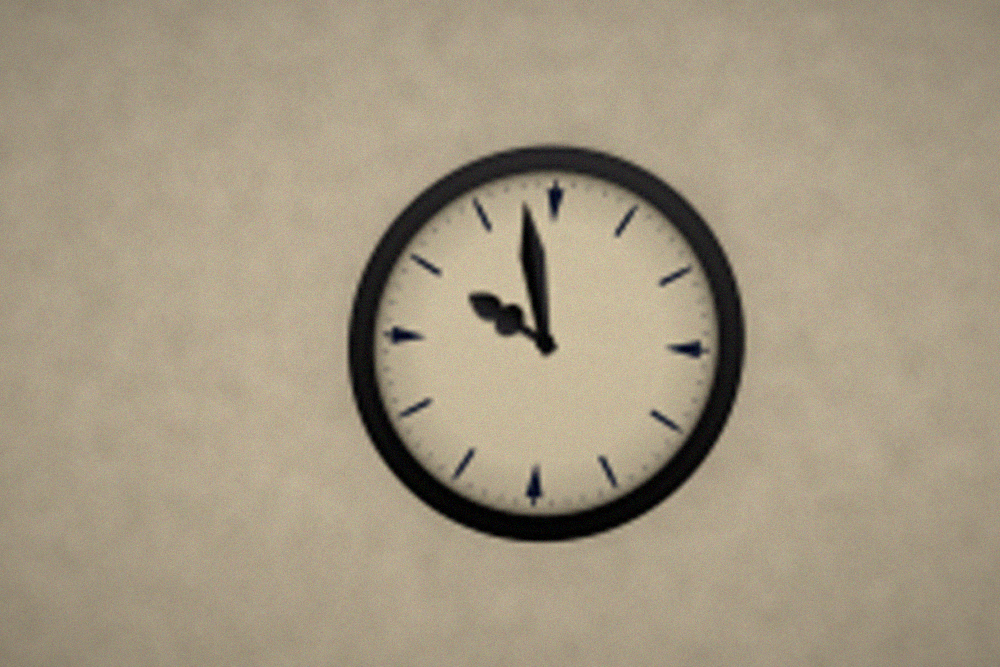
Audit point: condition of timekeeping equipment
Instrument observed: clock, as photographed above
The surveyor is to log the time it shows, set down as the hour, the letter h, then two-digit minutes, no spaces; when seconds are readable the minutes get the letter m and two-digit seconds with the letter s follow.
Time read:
9h58
